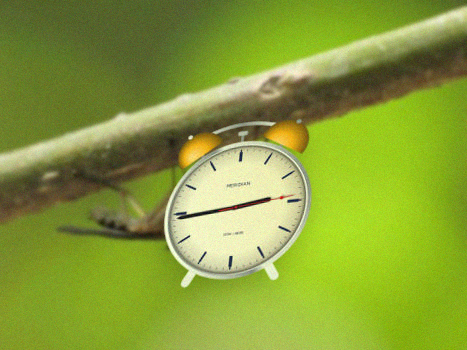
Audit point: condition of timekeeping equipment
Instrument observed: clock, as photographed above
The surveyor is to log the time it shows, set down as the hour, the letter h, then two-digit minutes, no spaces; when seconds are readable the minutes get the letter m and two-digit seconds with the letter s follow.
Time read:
2h44m14s
